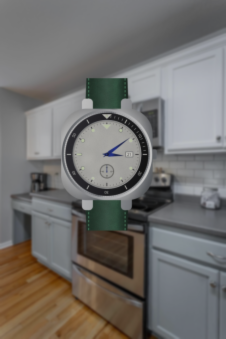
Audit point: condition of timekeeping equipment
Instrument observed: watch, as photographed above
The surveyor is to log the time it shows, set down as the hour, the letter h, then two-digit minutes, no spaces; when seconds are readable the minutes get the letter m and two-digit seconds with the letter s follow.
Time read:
3h09
